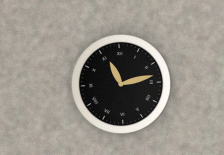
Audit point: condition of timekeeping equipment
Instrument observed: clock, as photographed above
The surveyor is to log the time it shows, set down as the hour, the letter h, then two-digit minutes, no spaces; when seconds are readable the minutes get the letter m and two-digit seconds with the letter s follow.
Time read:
11h13
